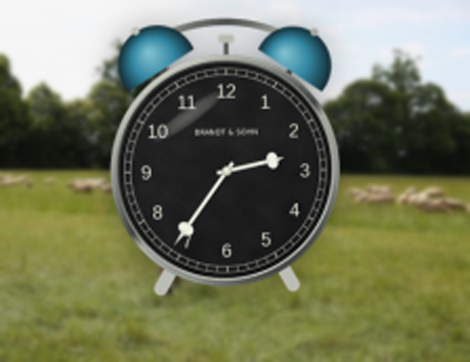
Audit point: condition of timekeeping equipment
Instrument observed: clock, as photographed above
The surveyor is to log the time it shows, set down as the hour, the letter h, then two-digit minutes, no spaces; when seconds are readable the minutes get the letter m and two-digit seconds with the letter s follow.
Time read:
2h36
